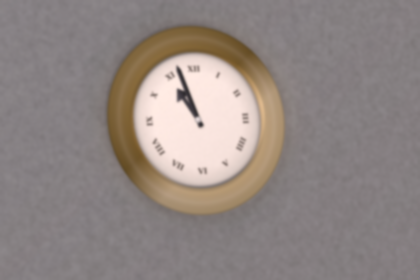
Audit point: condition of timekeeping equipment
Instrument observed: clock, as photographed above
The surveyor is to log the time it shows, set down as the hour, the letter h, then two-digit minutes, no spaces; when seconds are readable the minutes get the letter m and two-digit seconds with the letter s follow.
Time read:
10h57
